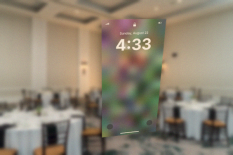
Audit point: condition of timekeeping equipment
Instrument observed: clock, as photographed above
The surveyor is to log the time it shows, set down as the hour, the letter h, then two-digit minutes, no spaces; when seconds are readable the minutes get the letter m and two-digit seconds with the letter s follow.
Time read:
4h33
